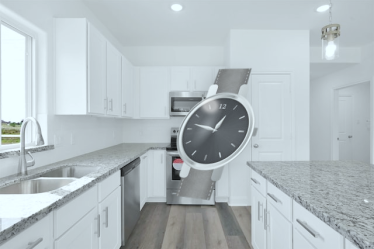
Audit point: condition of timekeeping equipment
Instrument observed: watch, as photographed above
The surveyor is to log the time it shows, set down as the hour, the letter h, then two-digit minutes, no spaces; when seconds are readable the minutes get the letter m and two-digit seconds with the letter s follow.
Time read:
12h47
